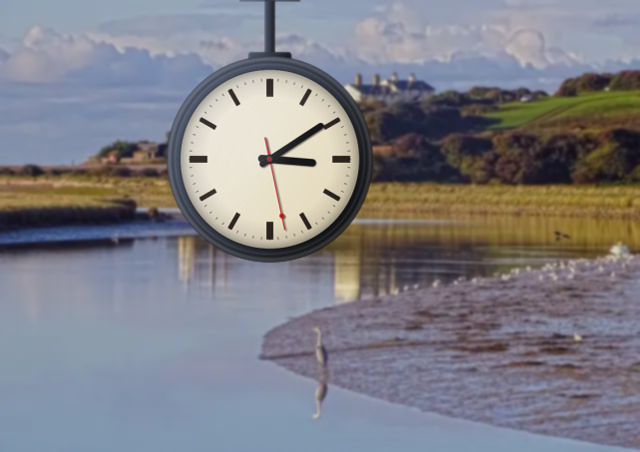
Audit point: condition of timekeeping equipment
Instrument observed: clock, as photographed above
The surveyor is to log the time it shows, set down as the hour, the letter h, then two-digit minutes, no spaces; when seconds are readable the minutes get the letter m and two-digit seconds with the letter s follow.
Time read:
3h09m28s
